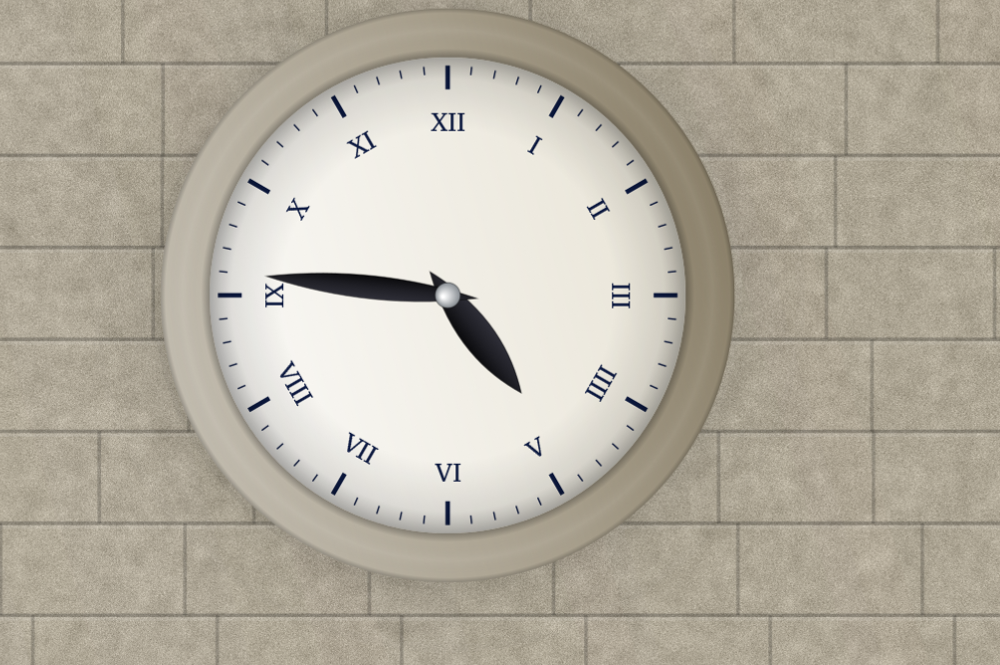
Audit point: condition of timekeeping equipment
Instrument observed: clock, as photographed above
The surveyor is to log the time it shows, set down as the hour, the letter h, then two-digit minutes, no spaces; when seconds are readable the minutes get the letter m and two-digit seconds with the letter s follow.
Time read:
4h46
